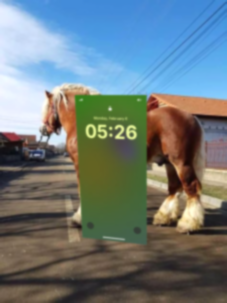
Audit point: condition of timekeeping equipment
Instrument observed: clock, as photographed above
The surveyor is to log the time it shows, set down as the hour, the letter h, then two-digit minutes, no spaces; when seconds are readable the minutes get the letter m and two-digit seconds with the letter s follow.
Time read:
5h26
